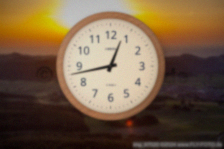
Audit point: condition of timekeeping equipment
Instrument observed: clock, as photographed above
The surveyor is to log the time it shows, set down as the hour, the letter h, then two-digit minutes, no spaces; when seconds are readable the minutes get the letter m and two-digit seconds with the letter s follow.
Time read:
12h43
